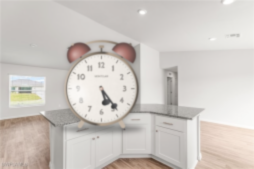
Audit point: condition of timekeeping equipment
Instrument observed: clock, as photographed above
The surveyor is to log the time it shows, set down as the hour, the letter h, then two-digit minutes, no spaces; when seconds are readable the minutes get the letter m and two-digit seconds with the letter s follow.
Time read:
5h24
